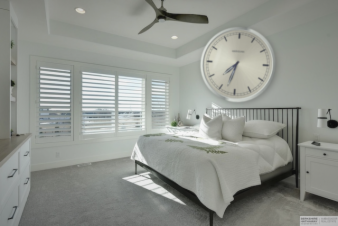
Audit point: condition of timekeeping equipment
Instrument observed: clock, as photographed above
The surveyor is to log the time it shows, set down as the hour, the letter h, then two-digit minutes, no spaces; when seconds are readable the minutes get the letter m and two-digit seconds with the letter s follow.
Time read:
7h33
